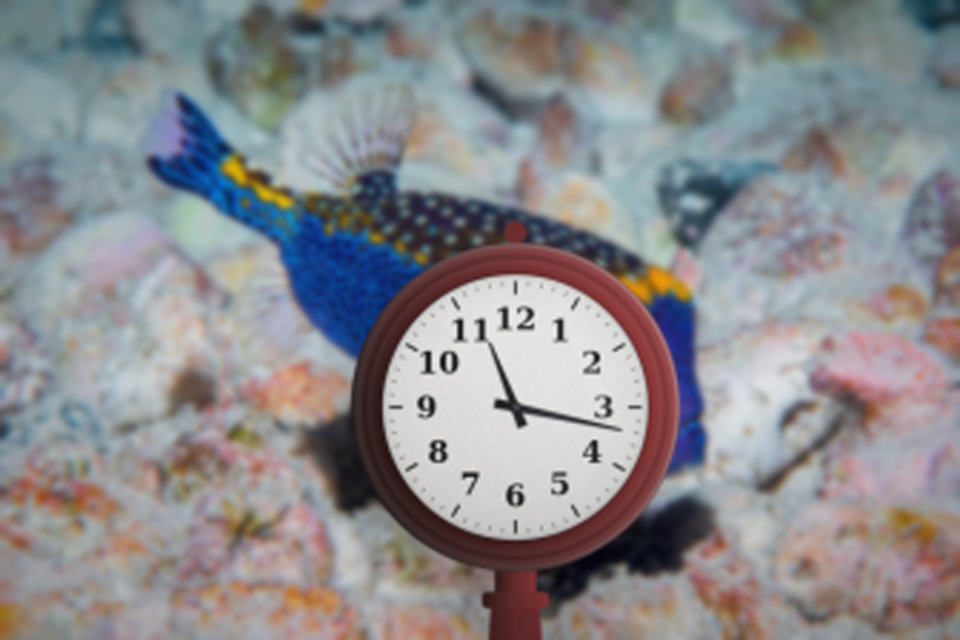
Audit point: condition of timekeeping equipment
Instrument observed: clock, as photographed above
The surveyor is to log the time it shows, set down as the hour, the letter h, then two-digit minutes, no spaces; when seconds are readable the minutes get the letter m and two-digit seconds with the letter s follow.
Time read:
11h17
